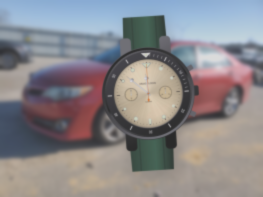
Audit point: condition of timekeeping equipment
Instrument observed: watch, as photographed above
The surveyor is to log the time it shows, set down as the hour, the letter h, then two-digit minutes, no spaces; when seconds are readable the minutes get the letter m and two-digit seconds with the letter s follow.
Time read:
11h52
